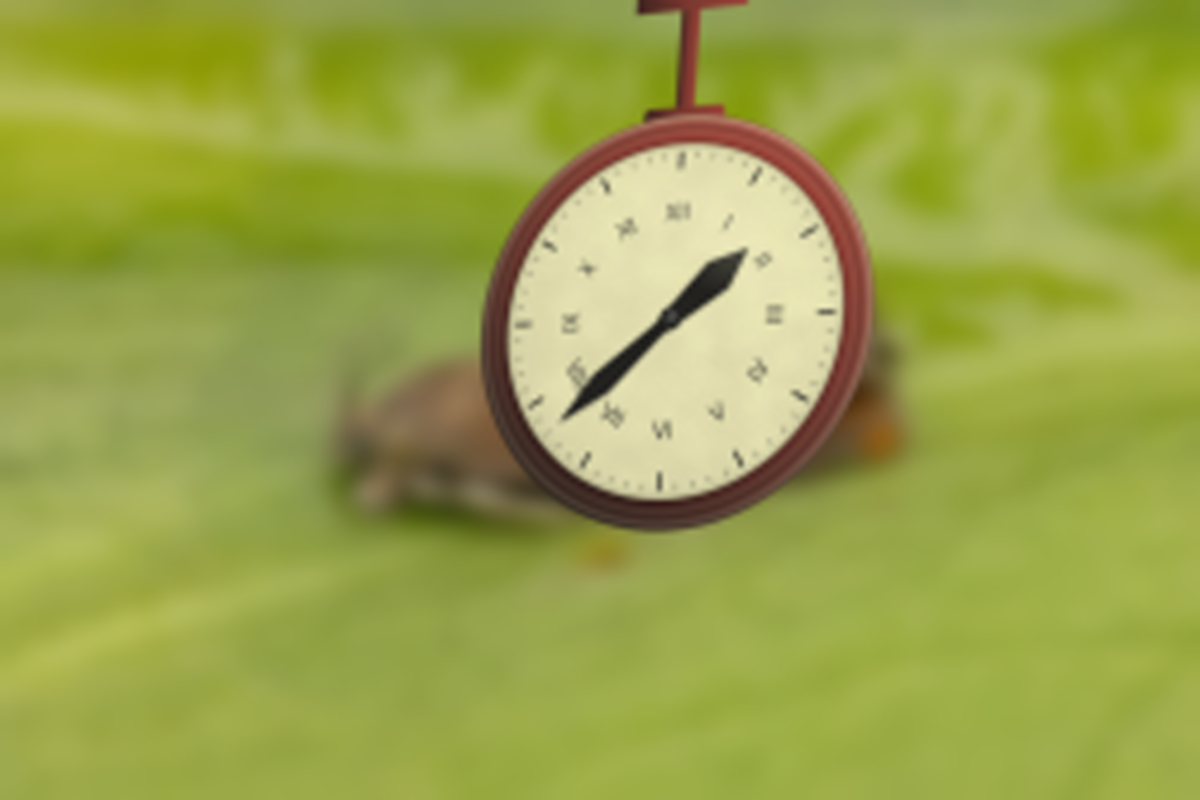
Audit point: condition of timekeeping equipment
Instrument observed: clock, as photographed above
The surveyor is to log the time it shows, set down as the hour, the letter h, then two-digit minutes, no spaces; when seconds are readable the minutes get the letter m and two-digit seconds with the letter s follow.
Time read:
1h38
